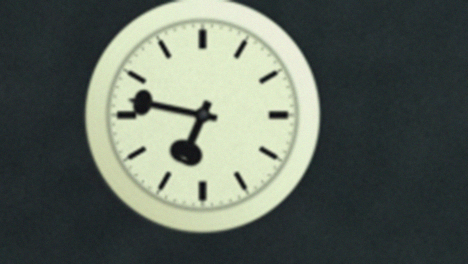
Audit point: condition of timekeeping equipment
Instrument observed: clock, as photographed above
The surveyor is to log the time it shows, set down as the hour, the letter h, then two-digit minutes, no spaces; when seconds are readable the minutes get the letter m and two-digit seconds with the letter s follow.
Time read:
6h47
